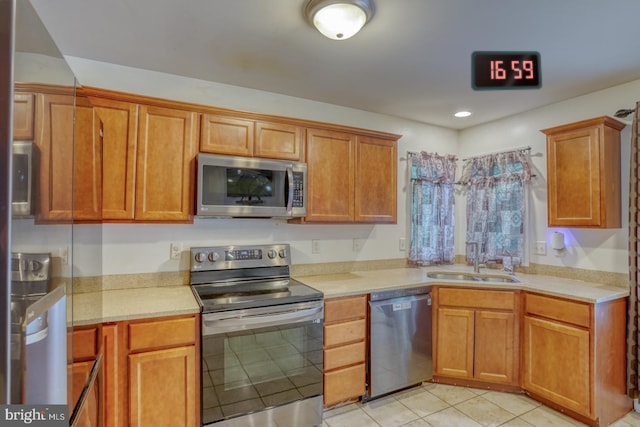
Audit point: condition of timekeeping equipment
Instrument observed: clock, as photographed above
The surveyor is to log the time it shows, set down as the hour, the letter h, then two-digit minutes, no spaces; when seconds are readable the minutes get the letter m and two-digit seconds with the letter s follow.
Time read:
16h59
